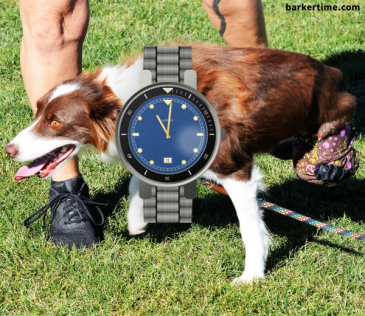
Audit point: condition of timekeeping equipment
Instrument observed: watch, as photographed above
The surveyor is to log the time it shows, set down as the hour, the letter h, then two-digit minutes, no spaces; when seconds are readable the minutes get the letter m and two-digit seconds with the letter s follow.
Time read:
11h01
